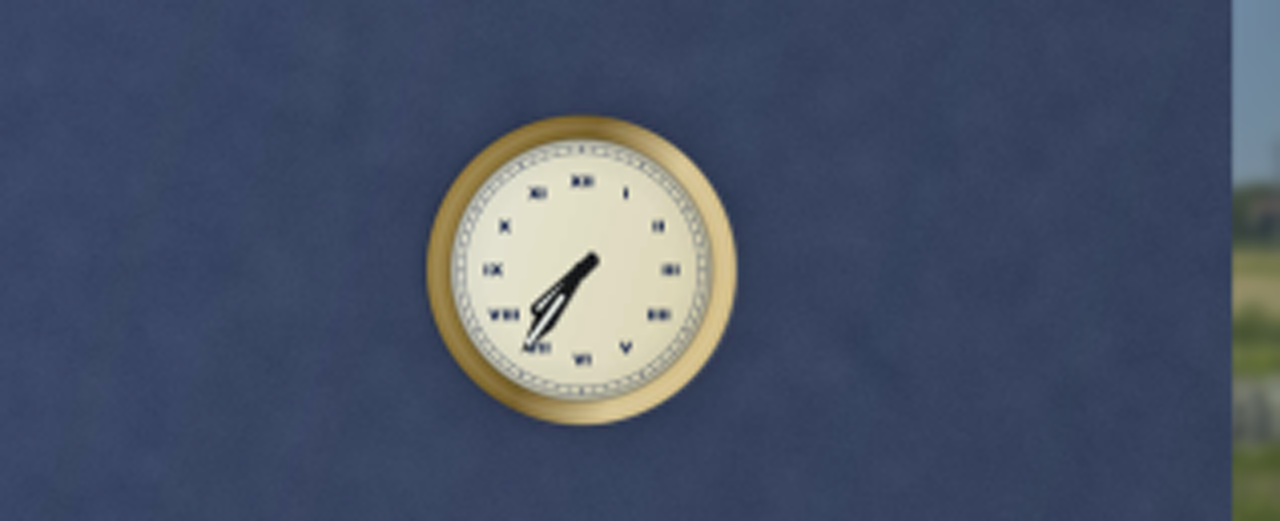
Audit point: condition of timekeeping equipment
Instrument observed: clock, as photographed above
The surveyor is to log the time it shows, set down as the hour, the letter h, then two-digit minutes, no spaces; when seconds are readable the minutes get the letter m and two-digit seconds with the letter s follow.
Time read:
7h36
